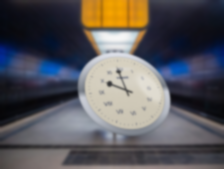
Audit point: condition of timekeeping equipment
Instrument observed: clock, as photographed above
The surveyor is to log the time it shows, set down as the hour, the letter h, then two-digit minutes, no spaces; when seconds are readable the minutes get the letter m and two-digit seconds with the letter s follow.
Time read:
9h59
